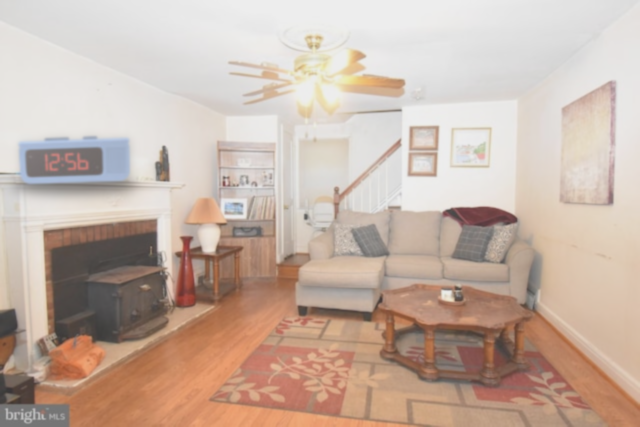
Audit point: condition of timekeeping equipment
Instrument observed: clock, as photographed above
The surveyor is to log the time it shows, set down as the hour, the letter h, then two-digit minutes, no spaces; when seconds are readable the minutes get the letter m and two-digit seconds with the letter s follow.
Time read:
12h56
